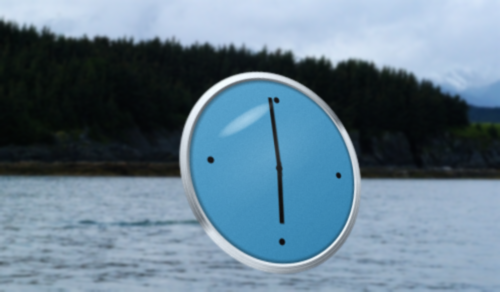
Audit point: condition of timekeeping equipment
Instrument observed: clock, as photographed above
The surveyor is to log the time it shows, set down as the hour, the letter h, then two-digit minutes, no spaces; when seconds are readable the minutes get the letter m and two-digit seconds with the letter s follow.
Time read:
5h59
